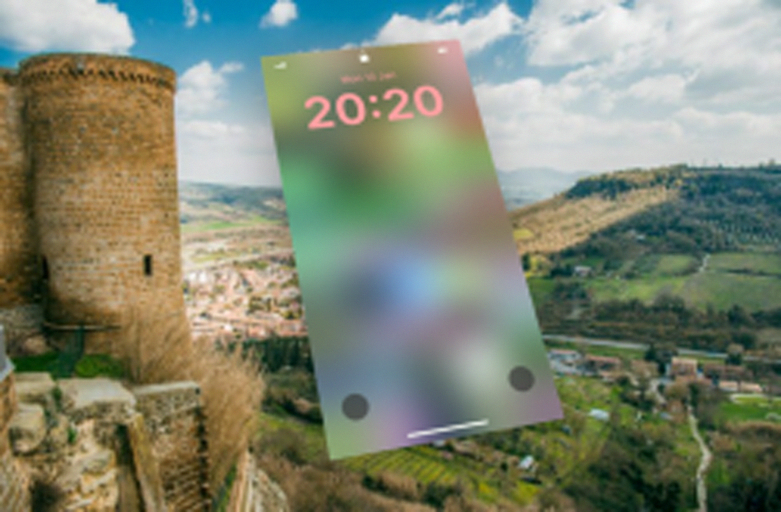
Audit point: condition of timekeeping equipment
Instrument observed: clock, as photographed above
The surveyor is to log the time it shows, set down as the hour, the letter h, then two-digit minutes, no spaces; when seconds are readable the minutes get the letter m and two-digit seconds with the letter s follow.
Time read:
20h20
